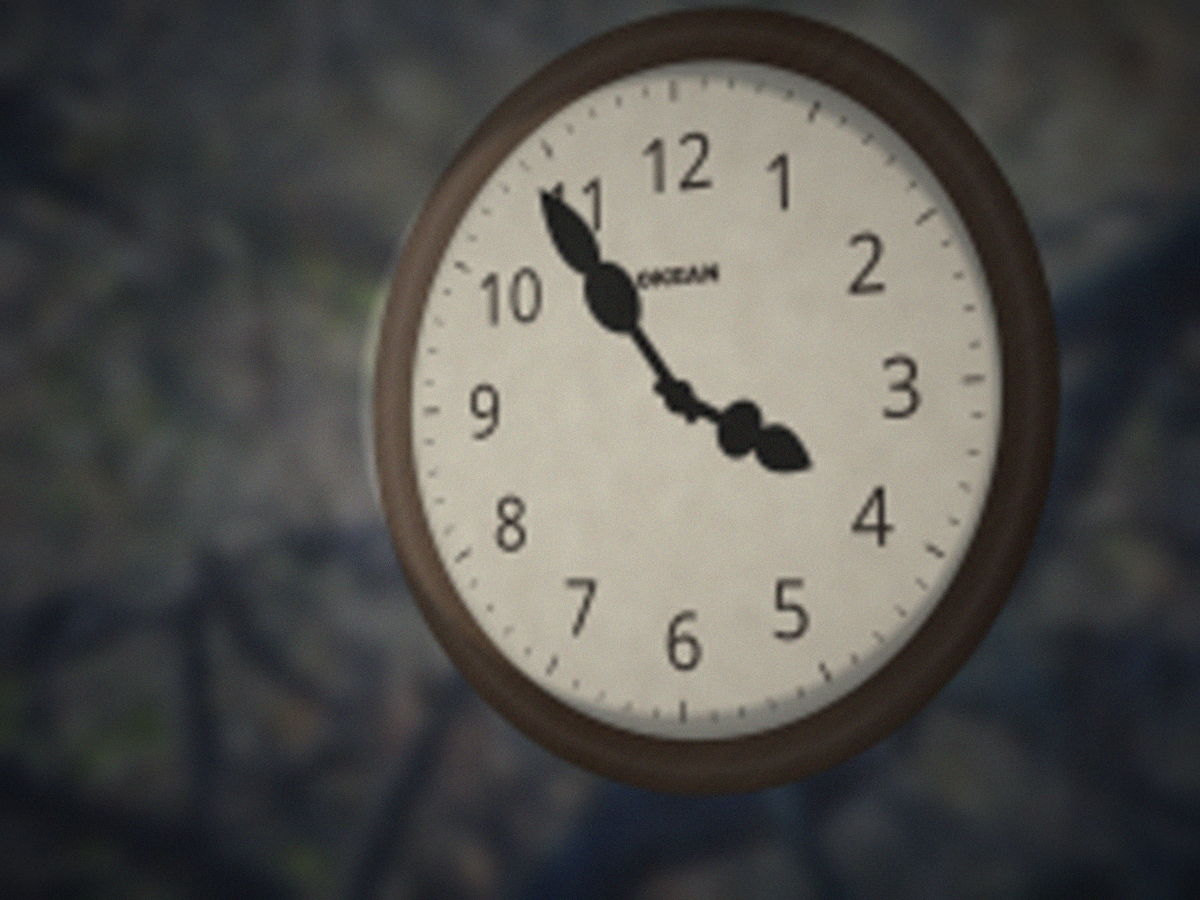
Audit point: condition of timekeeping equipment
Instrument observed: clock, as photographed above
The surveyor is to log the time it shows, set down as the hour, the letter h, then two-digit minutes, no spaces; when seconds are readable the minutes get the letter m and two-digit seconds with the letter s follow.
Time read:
3h54
